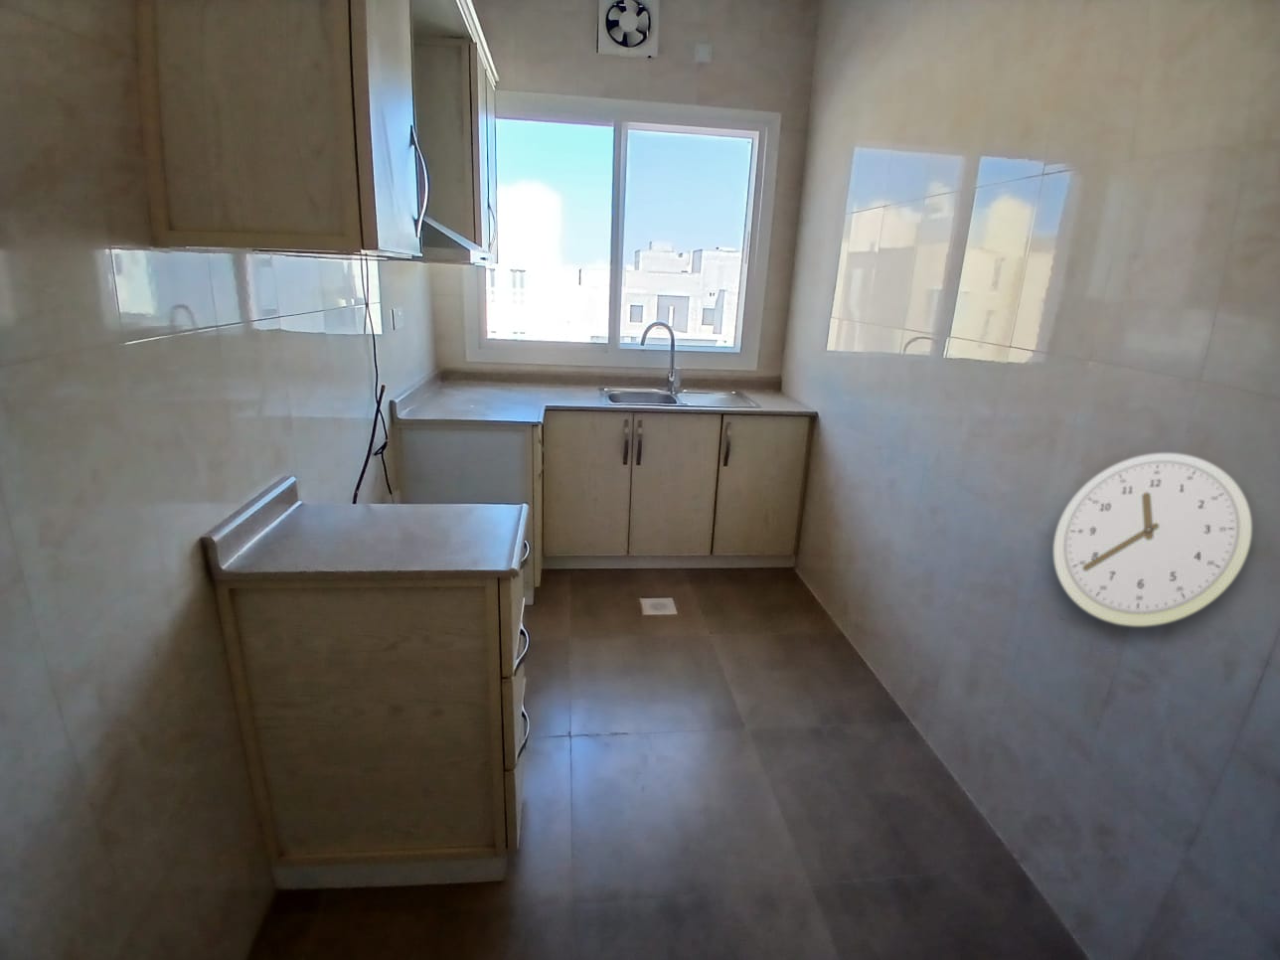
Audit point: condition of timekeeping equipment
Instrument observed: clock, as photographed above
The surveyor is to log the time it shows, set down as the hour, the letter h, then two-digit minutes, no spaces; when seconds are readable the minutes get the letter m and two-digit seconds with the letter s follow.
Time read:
11h39
